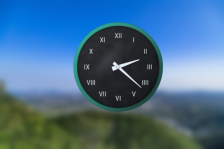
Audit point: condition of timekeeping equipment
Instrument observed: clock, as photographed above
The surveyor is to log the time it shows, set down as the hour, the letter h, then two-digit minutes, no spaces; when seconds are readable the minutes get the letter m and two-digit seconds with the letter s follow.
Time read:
2h22
